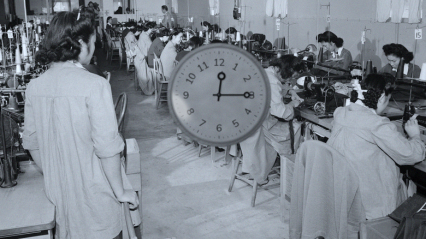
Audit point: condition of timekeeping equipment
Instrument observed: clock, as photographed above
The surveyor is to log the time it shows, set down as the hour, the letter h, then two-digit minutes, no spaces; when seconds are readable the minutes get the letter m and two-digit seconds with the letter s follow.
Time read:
12h15
